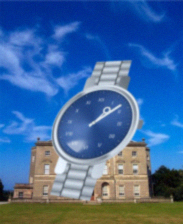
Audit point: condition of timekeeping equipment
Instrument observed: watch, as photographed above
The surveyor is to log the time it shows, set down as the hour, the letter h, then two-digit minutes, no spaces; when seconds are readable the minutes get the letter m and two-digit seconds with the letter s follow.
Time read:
1h08
